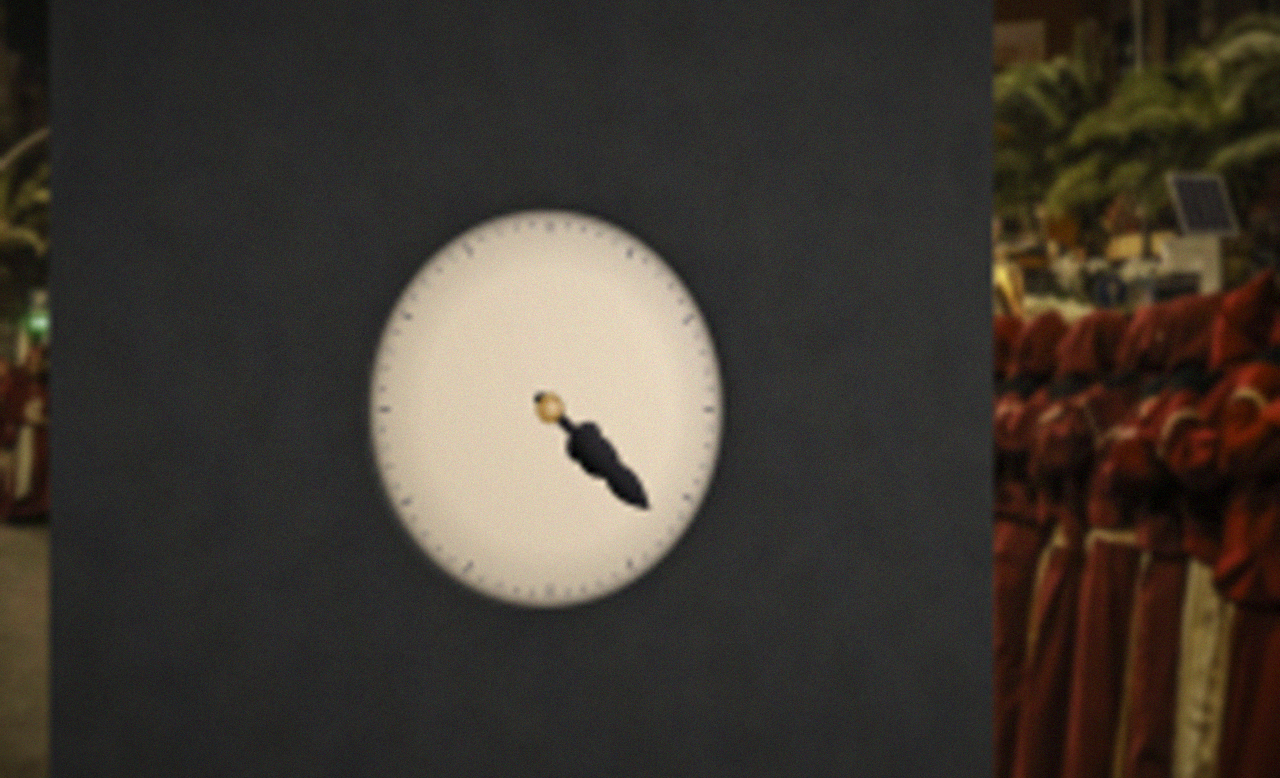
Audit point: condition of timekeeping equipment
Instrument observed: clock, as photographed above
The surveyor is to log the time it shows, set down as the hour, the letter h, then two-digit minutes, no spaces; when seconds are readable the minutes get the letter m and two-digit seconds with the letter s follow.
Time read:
4h22
